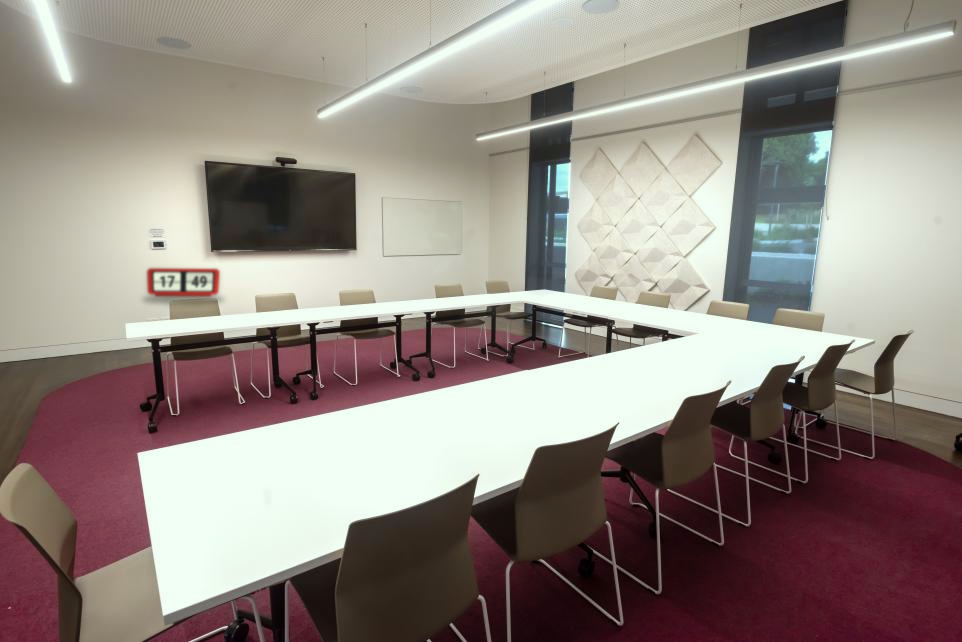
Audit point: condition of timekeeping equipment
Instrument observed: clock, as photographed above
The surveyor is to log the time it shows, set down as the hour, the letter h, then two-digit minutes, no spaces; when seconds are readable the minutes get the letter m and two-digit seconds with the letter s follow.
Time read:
17h49
